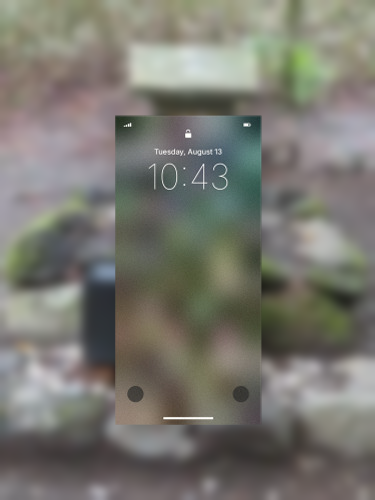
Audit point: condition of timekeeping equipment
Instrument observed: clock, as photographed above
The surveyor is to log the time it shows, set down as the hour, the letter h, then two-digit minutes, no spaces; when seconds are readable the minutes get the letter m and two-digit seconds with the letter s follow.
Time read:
10h43
